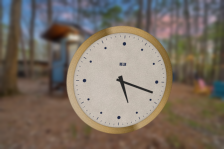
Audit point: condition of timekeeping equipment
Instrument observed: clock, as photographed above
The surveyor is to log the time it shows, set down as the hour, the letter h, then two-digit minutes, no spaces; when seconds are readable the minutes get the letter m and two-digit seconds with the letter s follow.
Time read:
5h18
